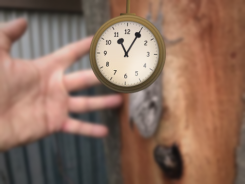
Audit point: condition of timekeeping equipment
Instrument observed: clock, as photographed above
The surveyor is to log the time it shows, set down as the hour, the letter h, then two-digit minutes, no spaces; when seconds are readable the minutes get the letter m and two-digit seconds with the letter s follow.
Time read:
11h05
